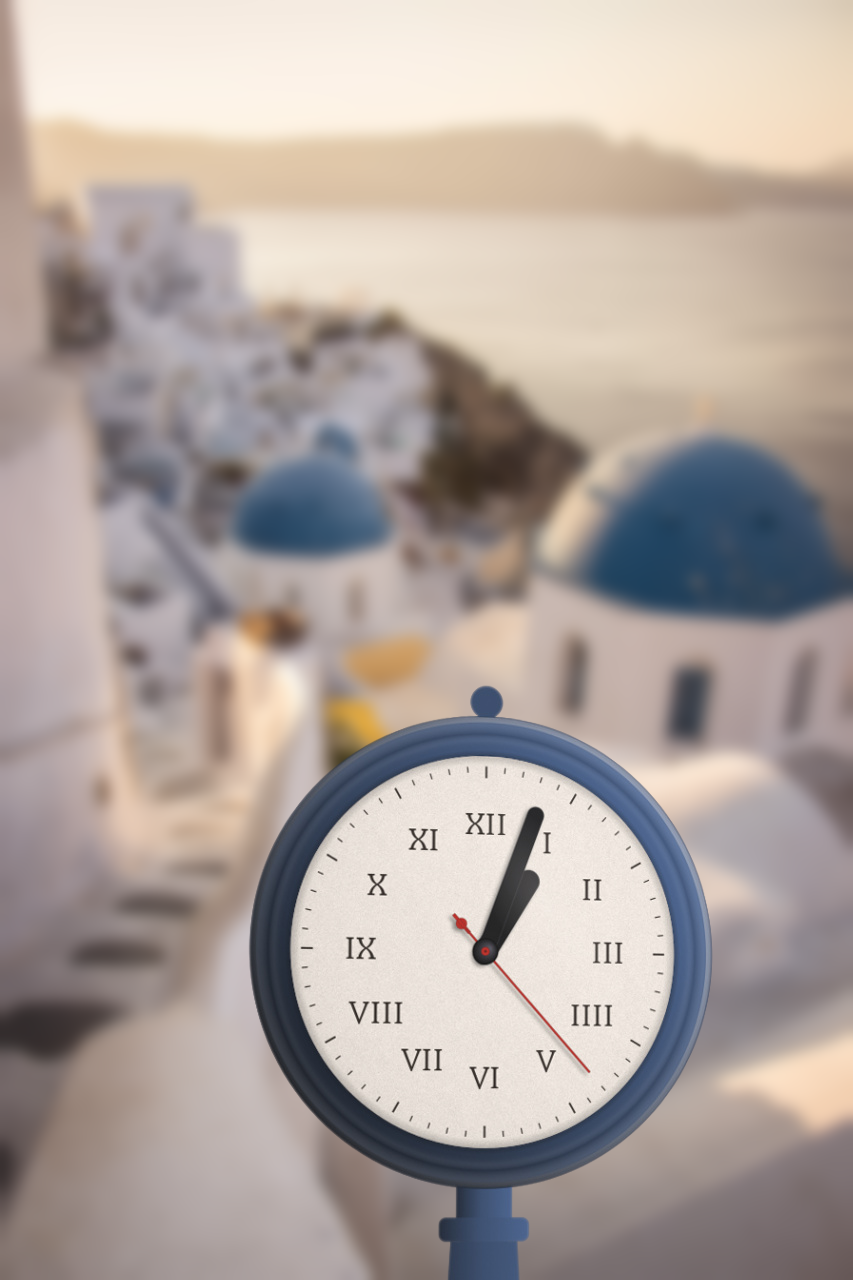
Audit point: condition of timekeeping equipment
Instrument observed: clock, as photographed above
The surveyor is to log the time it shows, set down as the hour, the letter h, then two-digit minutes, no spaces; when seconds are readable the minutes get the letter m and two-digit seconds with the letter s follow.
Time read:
1h03m23s
